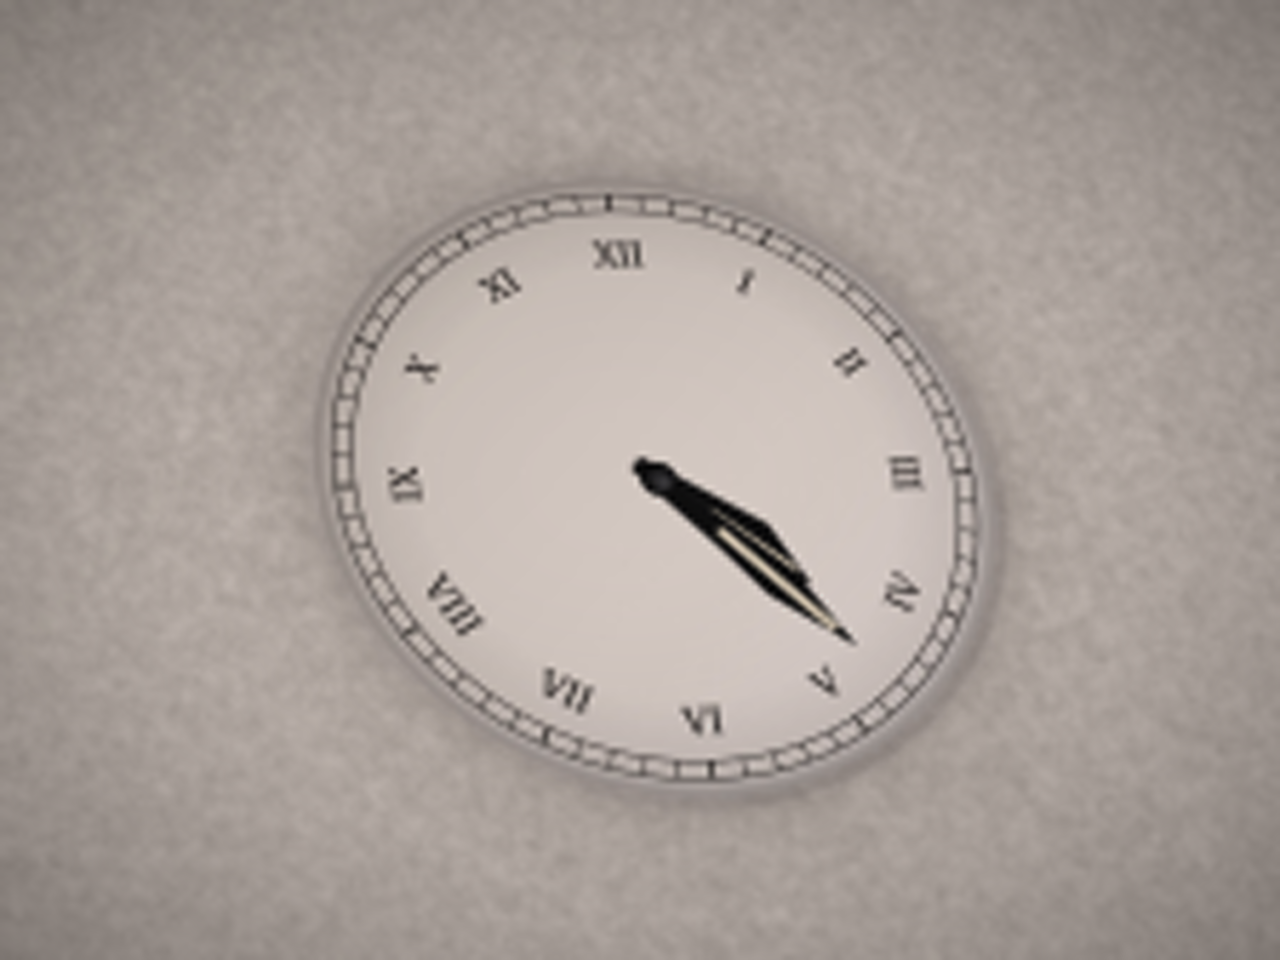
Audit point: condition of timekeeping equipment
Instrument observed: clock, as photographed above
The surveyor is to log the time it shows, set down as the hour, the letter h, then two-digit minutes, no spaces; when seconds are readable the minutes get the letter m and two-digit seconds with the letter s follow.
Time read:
4h23
